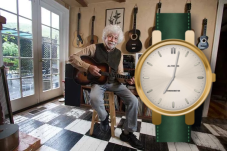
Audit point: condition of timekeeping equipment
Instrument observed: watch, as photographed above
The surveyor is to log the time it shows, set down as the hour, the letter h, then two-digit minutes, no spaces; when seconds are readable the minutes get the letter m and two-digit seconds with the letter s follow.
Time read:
7h02
